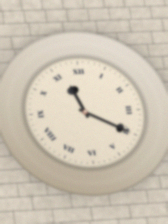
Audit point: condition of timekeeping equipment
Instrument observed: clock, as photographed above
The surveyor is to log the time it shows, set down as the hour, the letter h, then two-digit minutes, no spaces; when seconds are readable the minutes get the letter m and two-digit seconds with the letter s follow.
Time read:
11h20
